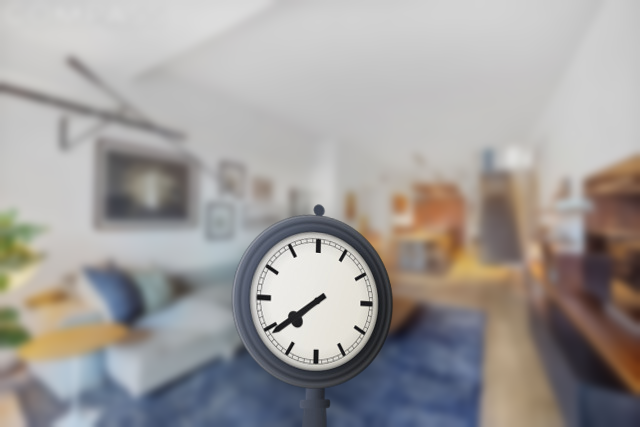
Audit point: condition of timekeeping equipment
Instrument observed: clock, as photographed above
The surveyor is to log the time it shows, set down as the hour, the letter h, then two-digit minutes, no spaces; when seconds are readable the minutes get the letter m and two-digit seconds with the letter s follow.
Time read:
7h39
